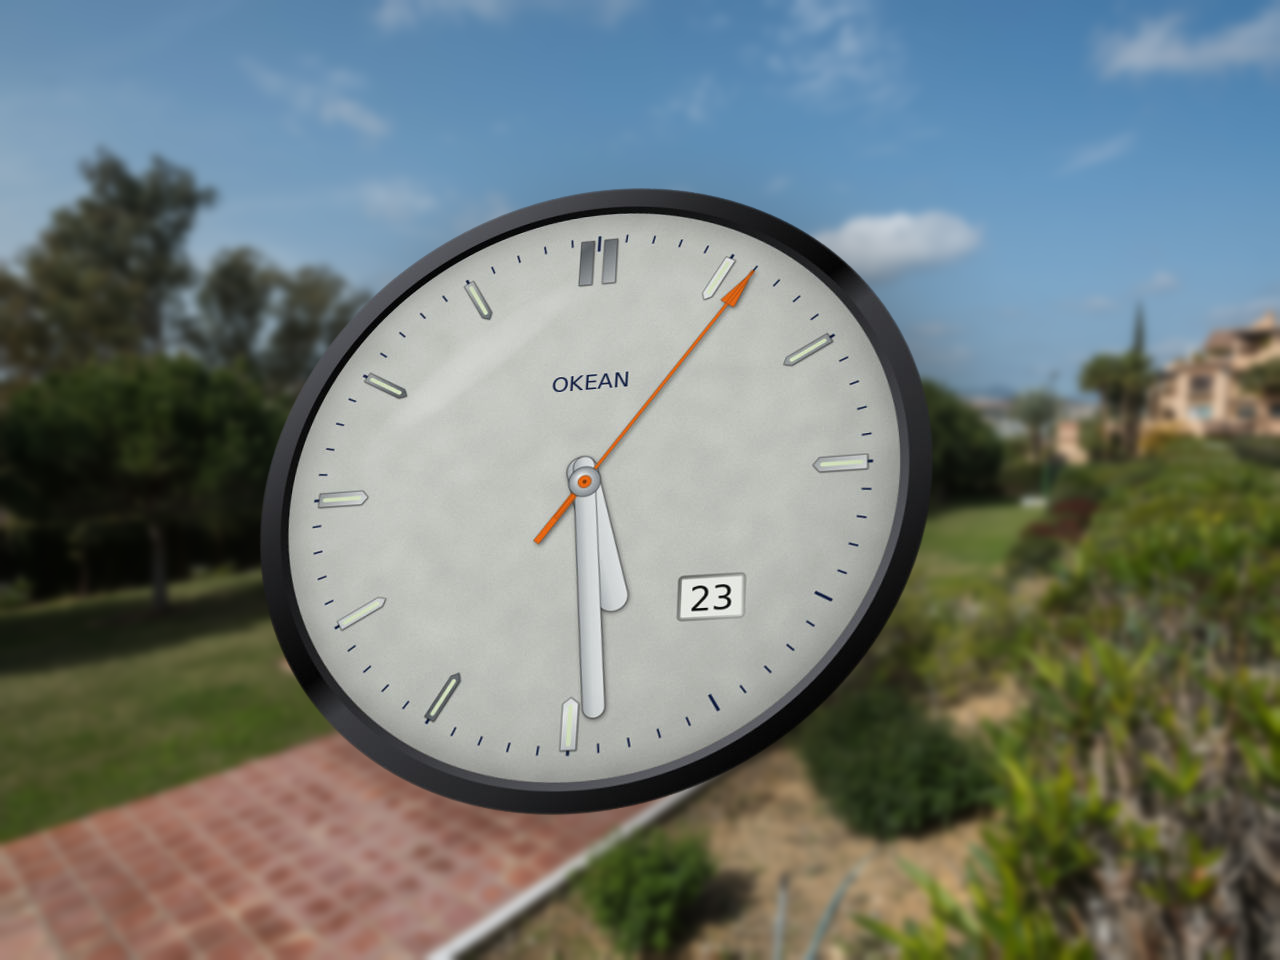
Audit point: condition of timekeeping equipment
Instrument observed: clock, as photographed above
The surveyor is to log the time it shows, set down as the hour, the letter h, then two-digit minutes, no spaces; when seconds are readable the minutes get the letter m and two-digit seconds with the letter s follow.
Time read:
5h29m06s
